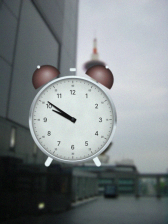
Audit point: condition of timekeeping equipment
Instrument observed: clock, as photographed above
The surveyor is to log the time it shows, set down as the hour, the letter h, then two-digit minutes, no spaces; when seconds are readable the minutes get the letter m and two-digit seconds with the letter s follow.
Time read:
9h51
